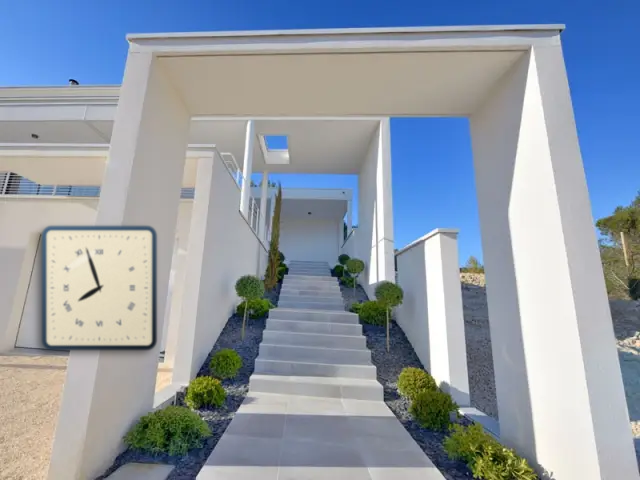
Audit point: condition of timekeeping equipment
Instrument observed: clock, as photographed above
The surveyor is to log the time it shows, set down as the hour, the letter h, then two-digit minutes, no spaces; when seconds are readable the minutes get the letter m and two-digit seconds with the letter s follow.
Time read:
7h57
